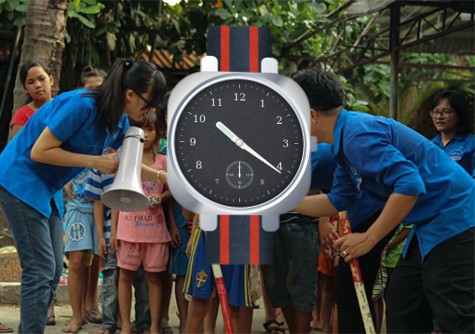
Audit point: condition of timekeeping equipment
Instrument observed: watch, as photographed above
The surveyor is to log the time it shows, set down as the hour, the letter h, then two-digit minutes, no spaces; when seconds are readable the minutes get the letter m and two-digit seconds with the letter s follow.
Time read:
10h21
